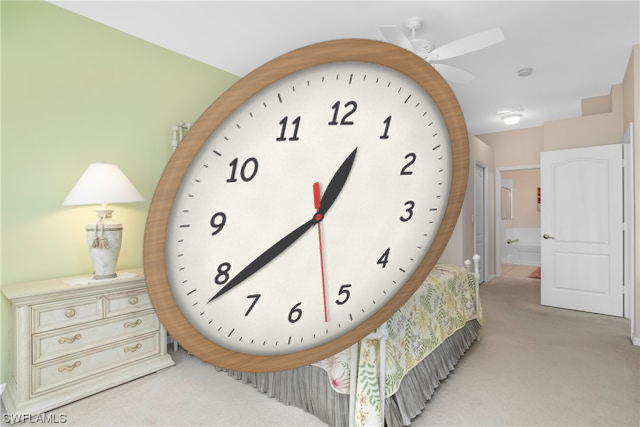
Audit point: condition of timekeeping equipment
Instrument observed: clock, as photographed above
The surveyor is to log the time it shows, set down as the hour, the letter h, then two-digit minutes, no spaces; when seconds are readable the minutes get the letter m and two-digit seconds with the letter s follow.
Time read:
12h38m27s
